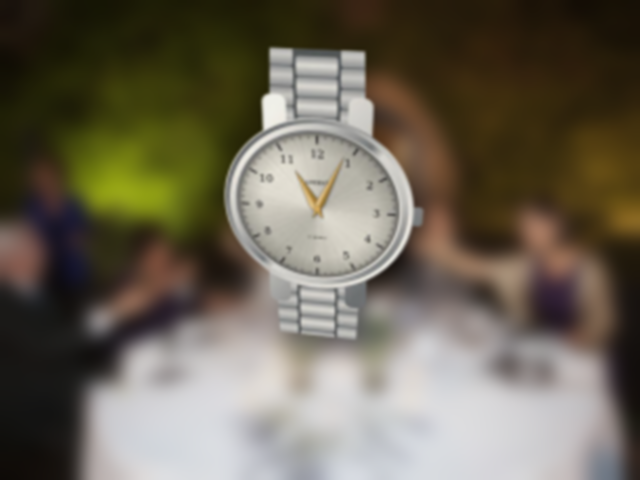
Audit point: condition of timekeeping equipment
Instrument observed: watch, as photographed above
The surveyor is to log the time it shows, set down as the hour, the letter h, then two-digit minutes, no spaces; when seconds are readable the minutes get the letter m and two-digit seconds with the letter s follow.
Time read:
11h04
